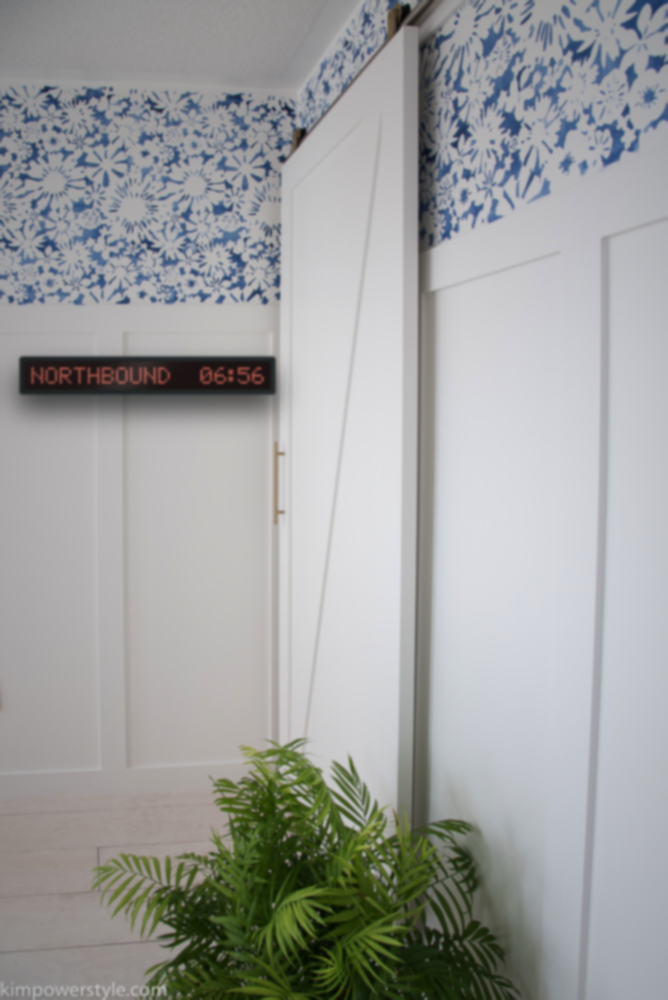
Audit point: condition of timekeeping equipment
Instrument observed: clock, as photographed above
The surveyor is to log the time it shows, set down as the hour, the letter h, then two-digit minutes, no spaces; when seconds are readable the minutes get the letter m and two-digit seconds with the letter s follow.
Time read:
6h56
